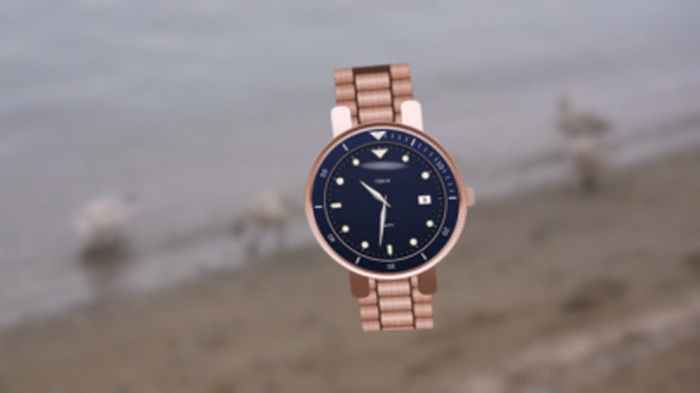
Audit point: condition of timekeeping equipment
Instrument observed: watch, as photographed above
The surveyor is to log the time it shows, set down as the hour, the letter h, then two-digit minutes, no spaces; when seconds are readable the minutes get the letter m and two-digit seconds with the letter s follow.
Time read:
10h32
